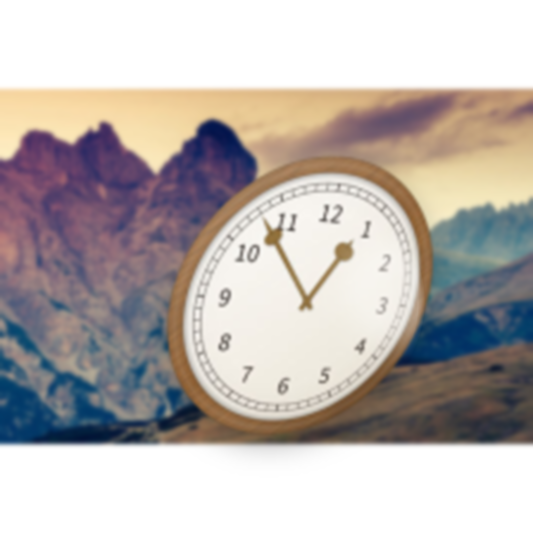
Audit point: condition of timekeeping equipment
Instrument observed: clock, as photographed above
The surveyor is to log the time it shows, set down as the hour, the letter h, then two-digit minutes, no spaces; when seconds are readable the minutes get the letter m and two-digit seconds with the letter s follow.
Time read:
12h53
